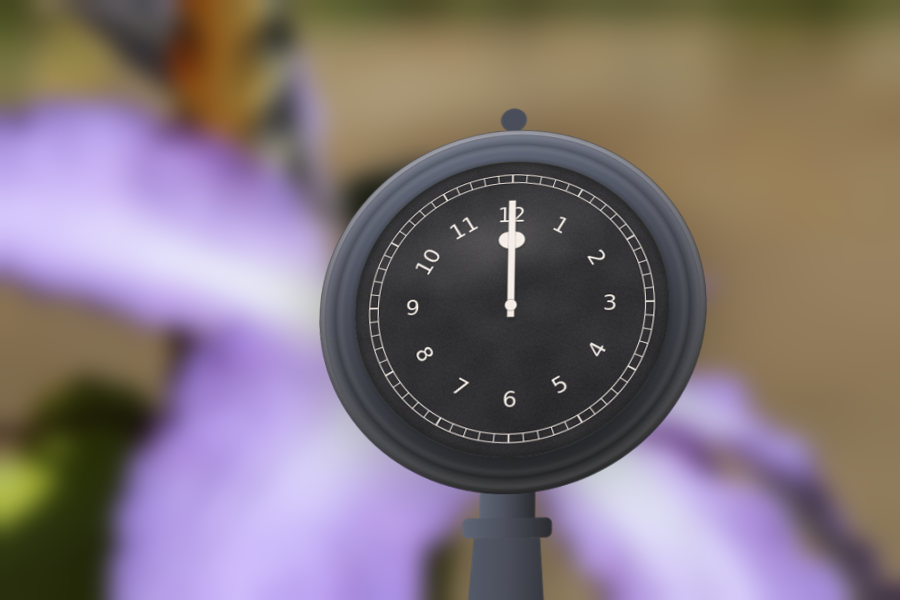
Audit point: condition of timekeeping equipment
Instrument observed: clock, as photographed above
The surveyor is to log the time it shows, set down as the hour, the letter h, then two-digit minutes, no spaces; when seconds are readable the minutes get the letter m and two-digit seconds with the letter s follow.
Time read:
12h00
